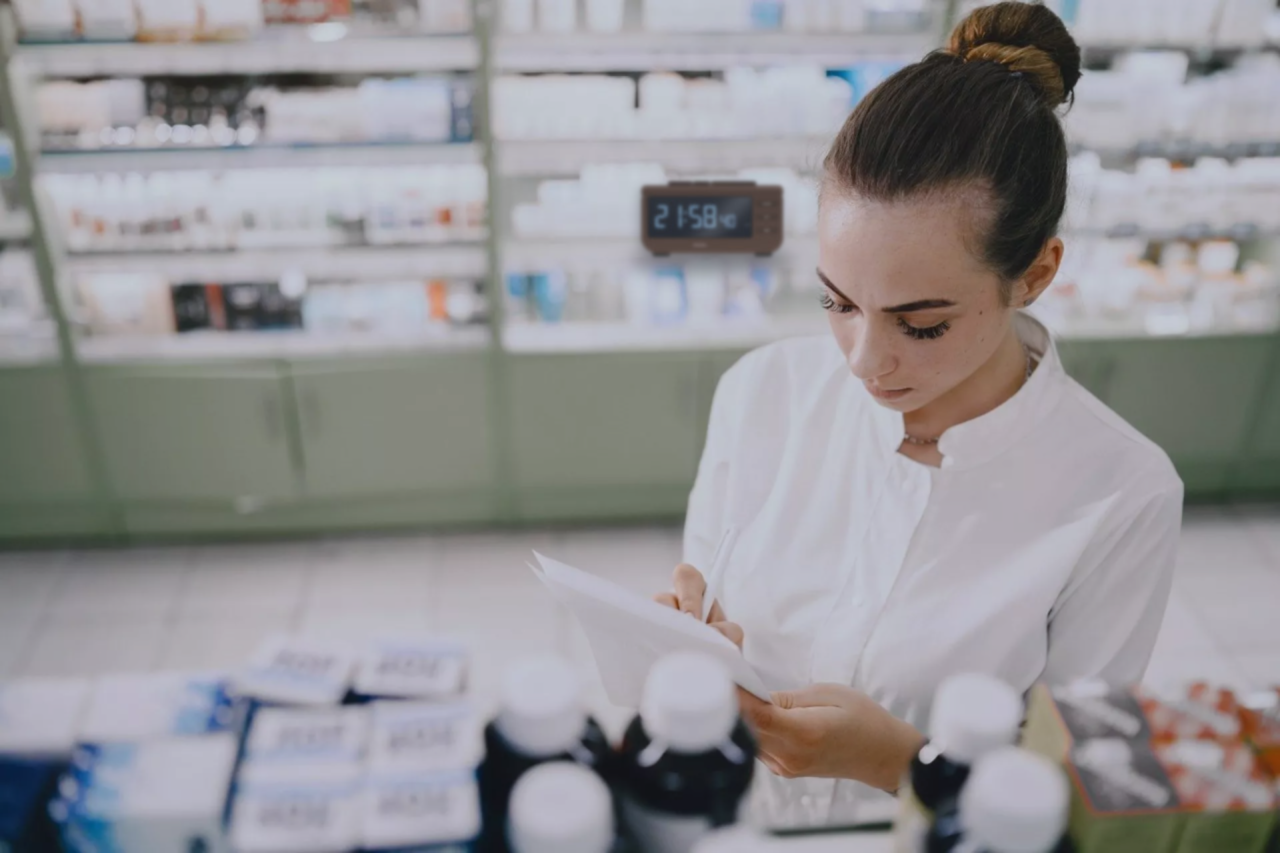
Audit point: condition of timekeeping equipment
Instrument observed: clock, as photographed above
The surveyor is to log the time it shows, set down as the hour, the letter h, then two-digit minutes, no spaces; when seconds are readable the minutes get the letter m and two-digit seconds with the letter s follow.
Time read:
21h58
